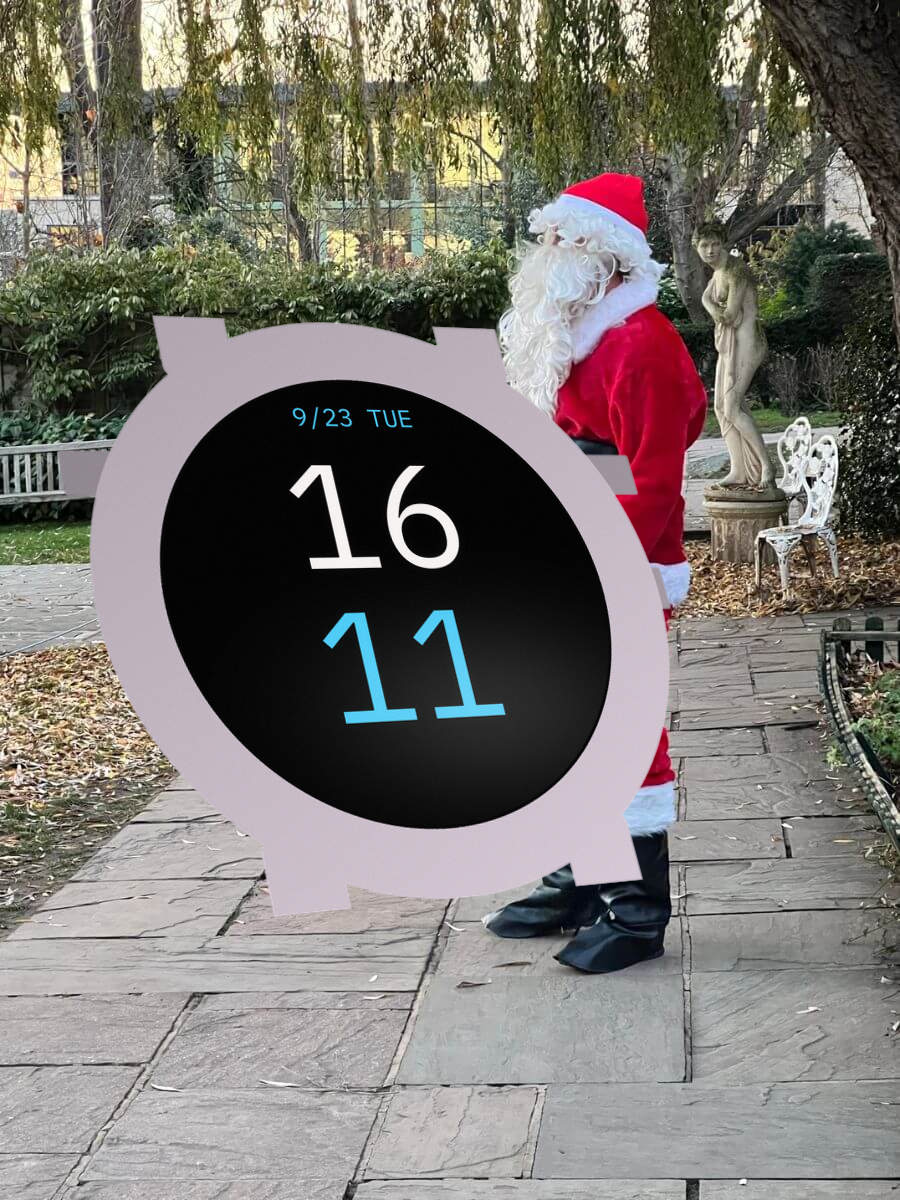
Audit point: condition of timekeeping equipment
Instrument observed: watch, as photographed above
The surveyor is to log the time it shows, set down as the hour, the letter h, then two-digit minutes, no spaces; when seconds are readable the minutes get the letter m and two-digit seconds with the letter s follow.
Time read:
16h11
